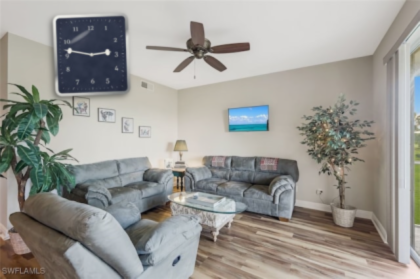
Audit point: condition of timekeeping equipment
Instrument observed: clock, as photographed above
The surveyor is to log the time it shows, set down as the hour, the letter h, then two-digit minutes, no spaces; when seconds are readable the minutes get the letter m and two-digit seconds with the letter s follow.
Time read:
2h47
